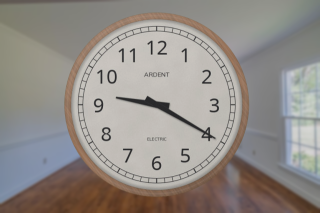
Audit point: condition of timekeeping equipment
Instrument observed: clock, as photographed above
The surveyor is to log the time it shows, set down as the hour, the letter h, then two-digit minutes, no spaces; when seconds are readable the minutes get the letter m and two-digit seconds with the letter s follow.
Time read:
9h20
